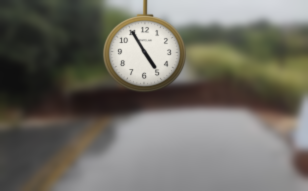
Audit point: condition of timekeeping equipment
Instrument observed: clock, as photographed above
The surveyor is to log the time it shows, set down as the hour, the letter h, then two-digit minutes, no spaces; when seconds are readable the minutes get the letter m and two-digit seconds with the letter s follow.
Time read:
4h55
